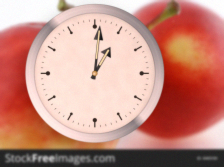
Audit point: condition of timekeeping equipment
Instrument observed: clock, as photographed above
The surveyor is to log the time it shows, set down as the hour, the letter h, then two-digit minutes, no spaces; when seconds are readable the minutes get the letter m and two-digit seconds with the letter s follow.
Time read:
1h01
